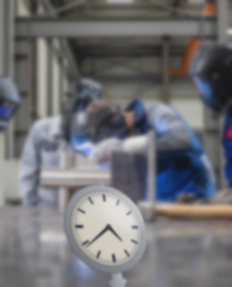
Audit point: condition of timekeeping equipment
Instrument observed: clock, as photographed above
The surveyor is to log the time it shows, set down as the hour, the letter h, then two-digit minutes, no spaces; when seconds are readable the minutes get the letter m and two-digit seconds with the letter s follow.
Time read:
4h39
